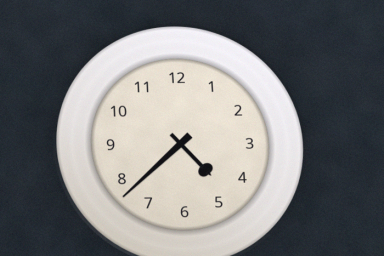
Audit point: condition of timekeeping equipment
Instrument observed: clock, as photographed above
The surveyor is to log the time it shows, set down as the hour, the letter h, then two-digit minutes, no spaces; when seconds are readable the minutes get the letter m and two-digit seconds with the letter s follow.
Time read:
4h38
